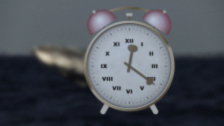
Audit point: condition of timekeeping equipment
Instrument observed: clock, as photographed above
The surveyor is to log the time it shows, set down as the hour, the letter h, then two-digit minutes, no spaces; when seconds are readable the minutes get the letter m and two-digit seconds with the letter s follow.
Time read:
12h21
